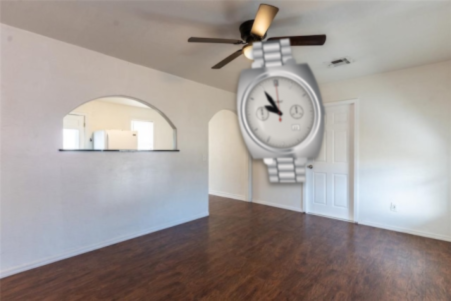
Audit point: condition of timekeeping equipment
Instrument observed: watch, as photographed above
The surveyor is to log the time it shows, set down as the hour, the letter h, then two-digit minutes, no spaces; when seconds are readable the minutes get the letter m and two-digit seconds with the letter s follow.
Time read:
9h55
